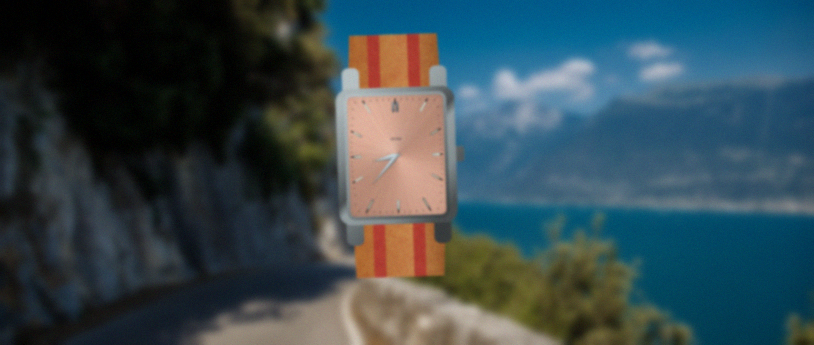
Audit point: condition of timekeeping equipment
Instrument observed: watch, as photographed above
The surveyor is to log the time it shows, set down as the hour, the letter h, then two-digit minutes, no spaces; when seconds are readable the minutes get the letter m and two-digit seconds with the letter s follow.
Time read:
8h37
